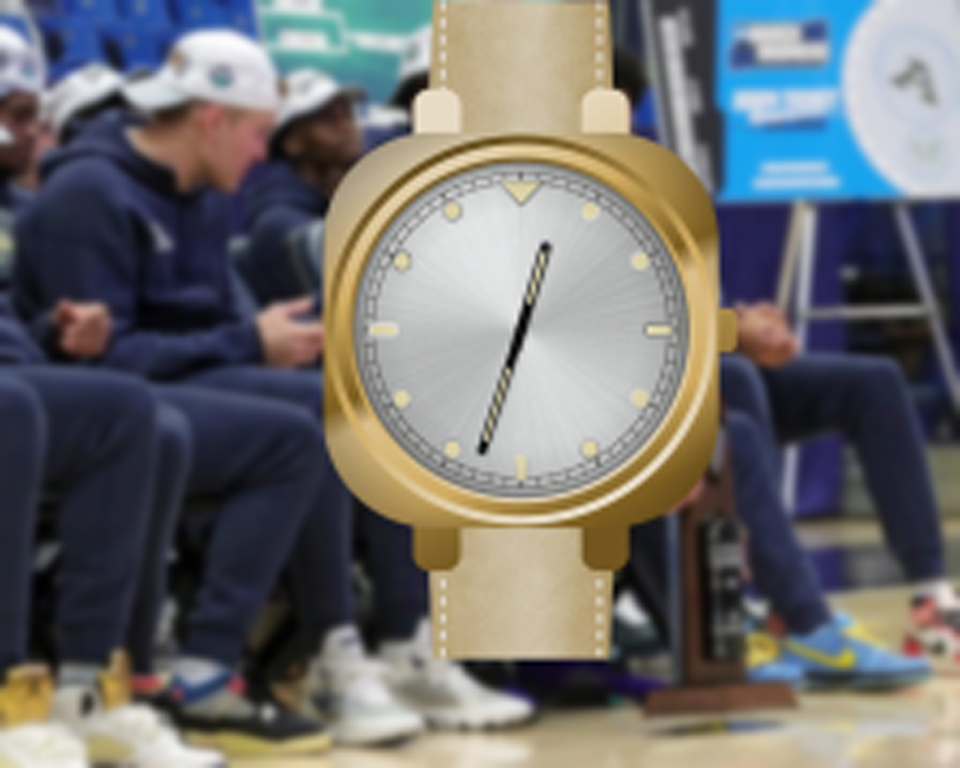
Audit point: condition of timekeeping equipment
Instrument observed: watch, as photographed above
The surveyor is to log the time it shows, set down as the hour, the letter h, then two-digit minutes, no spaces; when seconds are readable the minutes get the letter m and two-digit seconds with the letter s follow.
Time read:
12h33
